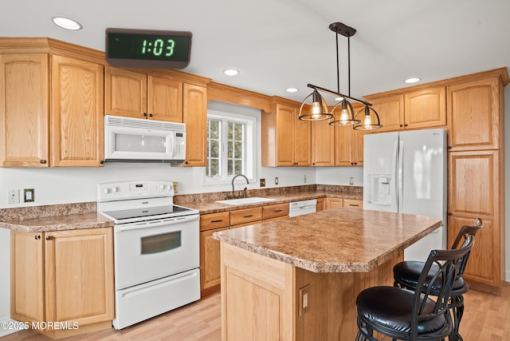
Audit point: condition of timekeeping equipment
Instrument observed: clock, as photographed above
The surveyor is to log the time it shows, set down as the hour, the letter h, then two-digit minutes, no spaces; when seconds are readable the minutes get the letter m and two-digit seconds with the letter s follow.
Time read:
1h03
